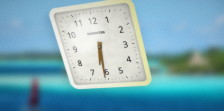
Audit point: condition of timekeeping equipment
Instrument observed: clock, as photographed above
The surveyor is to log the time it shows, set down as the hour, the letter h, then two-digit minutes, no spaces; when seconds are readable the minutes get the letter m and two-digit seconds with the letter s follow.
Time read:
6h31
